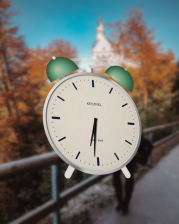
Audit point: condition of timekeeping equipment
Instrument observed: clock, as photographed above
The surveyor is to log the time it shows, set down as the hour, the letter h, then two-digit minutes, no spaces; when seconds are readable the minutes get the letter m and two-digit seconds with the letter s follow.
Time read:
6h31
